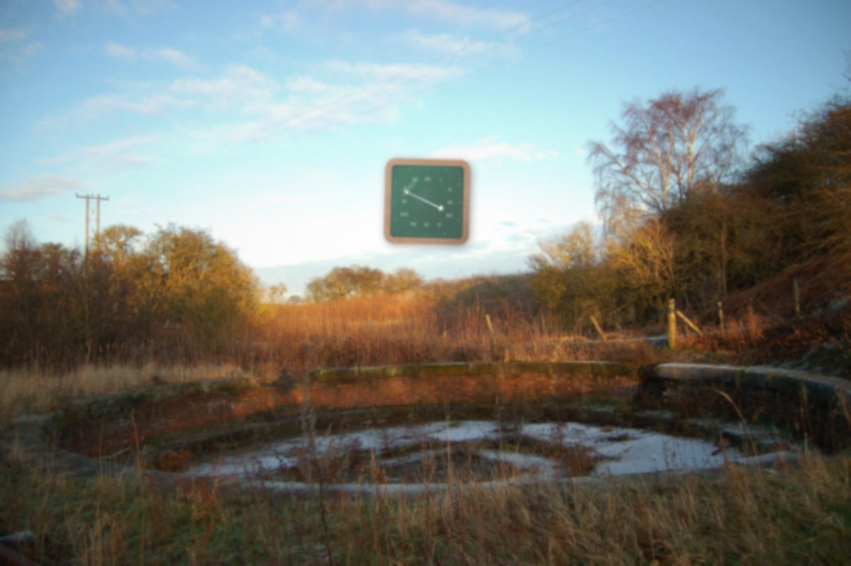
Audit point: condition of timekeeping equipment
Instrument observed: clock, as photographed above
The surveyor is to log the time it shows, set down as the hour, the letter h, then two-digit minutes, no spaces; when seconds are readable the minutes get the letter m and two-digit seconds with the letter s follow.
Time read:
3h49
